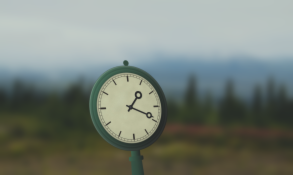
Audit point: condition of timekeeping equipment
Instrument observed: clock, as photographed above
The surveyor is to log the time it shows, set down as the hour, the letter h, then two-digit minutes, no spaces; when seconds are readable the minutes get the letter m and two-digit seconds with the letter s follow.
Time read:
1h19
